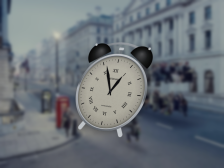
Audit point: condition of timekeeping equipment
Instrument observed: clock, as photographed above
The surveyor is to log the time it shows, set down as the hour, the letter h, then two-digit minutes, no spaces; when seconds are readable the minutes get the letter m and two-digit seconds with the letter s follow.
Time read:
12h56
